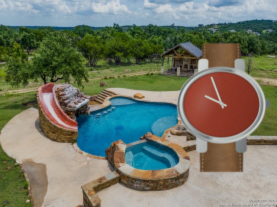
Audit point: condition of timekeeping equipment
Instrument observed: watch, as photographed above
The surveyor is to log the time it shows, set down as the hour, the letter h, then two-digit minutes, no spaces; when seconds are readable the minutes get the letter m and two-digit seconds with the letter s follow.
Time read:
9h57
